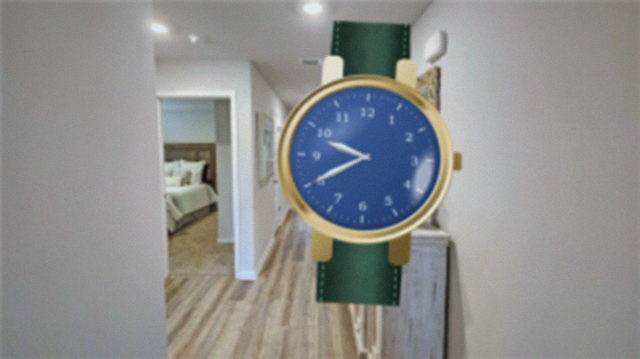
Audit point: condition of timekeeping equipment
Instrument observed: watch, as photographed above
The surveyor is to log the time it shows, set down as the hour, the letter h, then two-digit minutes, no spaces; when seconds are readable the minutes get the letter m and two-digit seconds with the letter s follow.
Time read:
9h40
